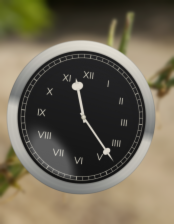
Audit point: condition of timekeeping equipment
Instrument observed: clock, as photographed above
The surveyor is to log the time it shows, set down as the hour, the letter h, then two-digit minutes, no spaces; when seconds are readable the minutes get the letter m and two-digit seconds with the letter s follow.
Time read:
11h23
